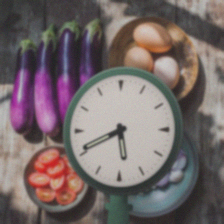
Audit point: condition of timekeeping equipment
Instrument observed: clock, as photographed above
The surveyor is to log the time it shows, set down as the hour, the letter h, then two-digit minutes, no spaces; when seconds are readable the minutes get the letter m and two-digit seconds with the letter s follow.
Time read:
5h41
